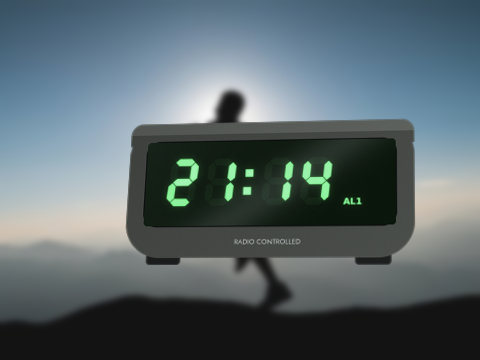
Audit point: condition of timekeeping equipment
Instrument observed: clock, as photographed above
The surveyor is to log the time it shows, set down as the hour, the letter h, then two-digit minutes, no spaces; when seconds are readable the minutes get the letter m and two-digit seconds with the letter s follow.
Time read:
21h14
